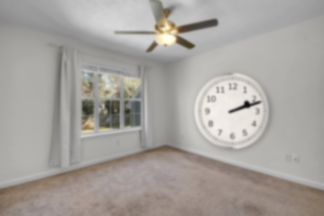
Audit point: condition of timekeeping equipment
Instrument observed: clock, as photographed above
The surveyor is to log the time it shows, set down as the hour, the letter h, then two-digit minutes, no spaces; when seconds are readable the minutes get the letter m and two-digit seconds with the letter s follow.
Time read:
2h12
